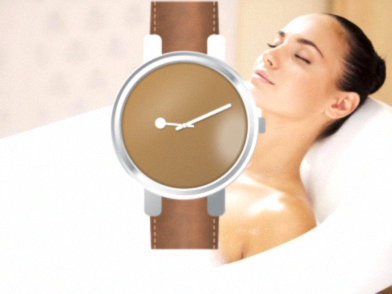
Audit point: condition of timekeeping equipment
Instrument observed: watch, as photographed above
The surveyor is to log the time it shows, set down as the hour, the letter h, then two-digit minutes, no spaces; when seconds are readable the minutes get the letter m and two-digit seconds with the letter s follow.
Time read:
9h11
